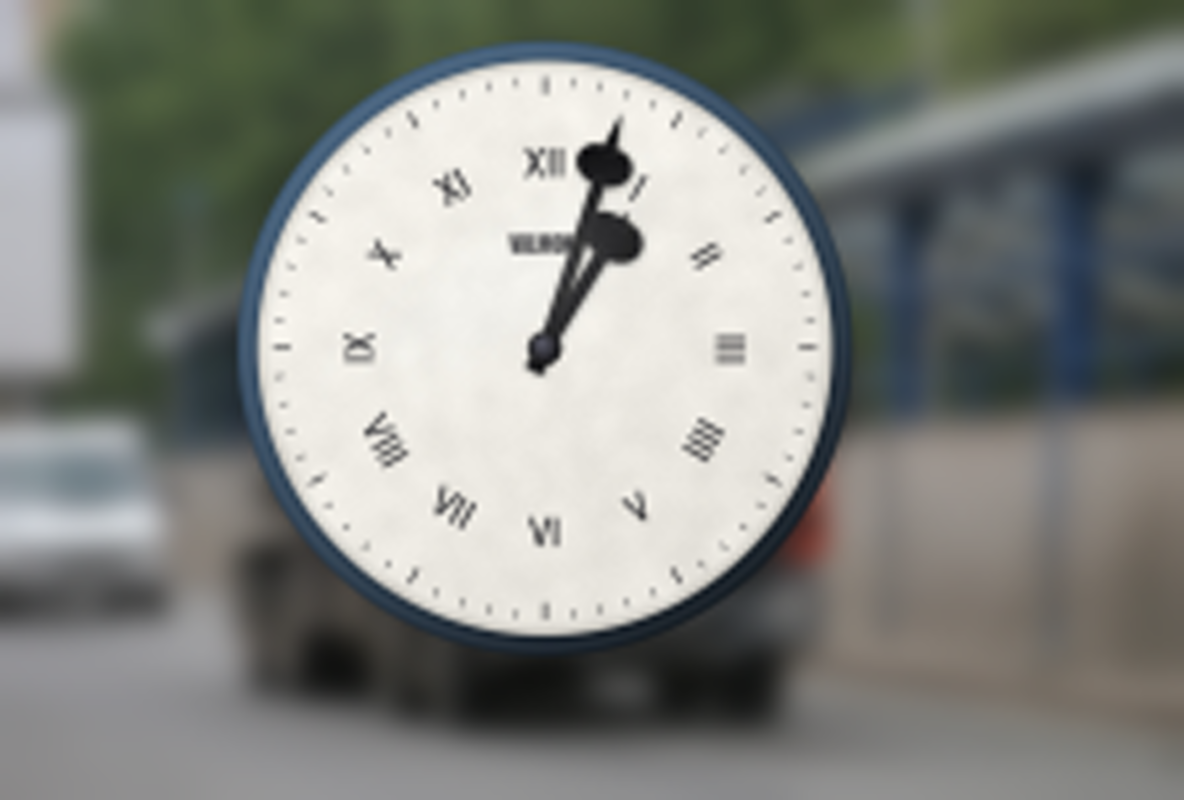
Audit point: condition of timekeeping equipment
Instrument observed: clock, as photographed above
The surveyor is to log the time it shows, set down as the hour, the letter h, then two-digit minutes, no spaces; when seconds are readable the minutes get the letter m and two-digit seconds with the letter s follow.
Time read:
1h03
